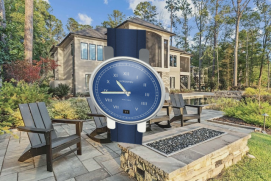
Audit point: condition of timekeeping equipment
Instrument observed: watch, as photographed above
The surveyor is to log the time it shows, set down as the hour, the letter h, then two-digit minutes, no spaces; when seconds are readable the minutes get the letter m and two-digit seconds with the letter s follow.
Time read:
10h44
